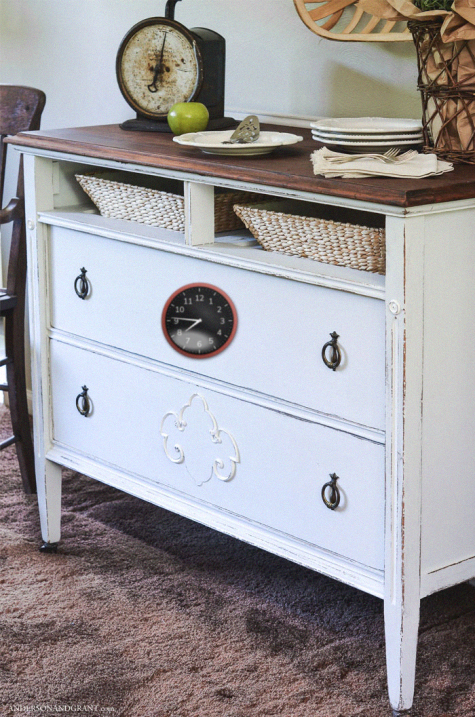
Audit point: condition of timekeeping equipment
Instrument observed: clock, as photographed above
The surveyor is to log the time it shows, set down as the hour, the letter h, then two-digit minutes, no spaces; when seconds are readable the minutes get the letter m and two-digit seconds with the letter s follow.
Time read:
7h46
